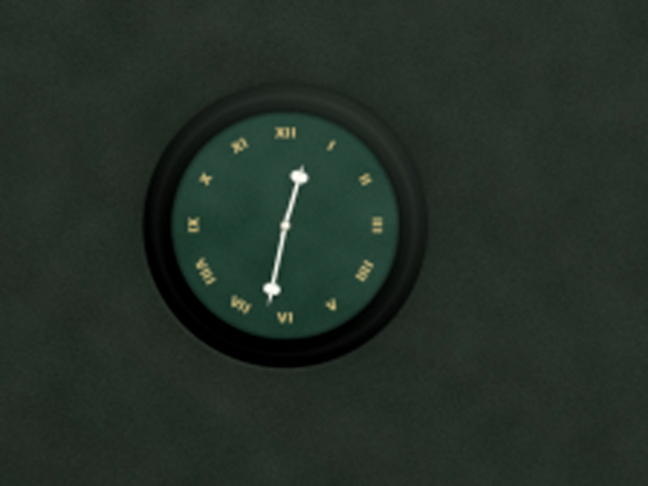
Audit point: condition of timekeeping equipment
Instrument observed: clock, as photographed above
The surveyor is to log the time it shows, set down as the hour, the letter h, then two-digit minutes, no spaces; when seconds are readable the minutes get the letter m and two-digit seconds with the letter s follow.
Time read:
12h32
